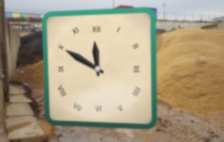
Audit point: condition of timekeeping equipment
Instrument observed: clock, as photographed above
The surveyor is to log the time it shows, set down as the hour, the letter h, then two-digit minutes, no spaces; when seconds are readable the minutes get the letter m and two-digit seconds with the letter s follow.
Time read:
11h50
